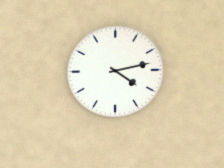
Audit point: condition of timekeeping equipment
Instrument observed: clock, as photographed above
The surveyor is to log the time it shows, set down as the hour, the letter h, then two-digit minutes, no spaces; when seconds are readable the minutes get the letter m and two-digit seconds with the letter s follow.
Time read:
4h13
